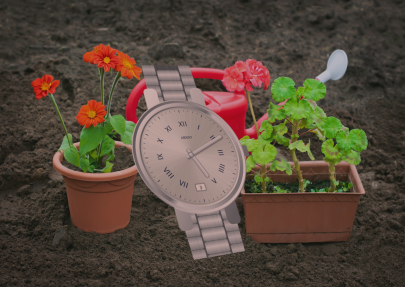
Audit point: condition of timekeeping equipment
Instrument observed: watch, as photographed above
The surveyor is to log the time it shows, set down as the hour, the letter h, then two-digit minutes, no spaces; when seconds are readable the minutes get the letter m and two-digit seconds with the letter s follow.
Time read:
5h11
